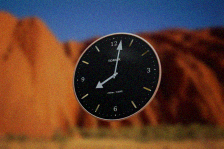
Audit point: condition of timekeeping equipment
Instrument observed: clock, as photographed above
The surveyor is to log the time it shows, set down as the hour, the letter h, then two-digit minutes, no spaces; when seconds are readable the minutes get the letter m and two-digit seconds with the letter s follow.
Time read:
8h02
